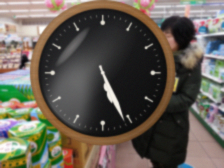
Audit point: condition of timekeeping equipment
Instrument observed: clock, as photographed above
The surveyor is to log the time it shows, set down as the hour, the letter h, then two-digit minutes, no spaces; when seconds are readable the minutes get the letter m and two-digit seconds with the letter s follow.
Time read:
5h26
